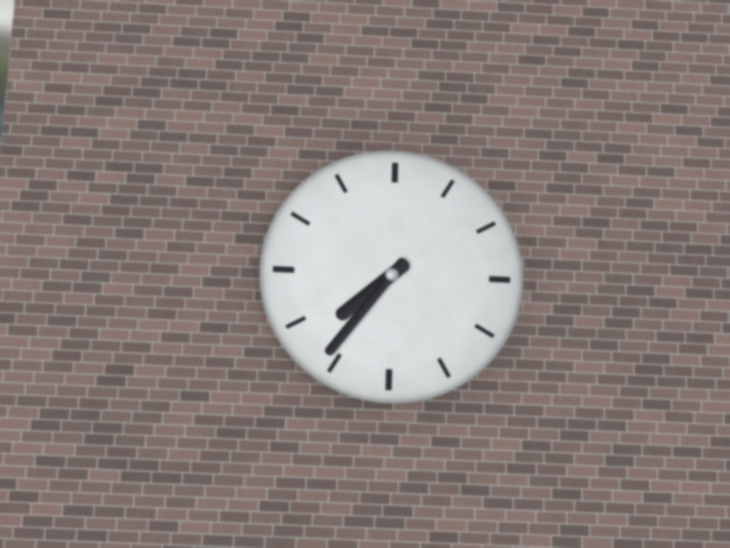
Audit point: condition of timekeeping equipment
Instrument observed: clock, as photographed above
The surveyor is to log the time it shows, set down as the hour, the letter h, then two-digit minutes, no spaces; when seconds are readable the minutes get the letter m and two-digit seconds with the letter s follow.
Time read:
7h36
